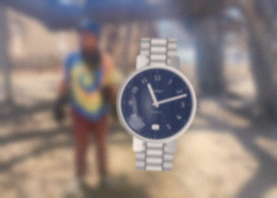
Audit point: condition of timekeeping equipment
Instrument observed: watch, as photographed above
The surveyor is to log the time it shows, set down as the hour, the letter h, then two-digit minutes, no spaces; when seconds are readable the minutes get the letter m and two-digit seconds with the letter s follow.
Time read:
11h12
